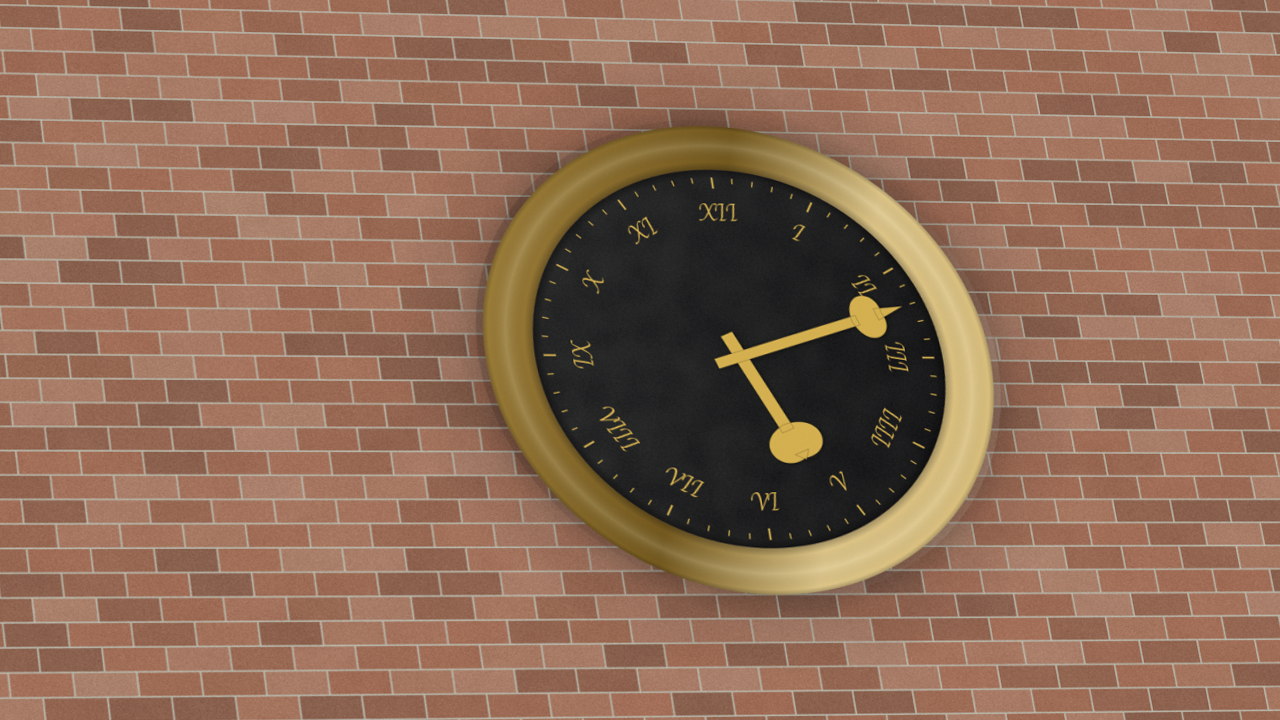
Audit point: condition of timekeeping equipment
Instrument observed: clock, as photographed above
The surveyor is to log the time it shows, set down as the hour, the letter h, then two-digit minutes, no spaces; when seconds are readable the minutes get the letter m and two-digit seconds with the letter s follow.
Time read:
5h12
